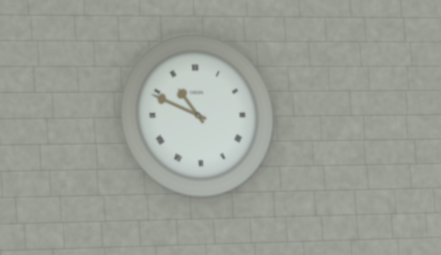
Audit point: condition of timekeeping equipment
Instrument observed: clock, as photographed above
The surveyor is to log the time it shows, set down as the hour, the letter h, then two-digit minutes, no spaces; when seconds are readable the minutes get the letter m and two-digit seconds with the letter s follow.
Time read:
10h49
